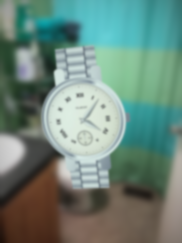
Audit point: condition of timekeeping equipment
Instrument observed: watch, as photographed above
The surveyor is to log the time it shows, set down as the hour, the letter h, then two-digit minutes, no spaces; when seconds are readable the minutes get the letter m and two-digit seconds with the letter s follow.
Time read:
4h07
